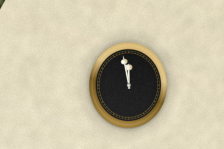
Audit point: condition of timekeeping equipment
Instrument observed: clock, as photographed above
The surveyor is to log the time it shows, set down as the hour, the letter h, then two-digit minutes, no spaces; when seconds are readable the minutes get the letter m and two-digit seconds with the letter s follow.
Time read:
11h58
